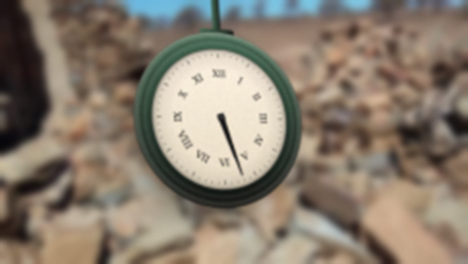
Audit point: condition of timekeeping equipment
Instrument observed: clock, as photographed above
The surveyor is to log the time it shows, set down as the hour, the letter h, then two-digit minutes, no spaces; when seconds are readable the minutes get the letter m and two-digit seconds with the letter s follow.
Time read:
5h27
